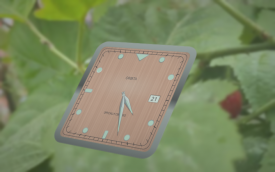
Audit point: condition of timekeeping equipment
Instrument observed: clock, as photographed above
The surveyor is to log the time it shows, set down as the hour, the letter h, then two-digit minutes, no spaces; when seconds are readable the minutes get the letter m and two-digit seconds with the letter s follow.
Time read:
4h27
